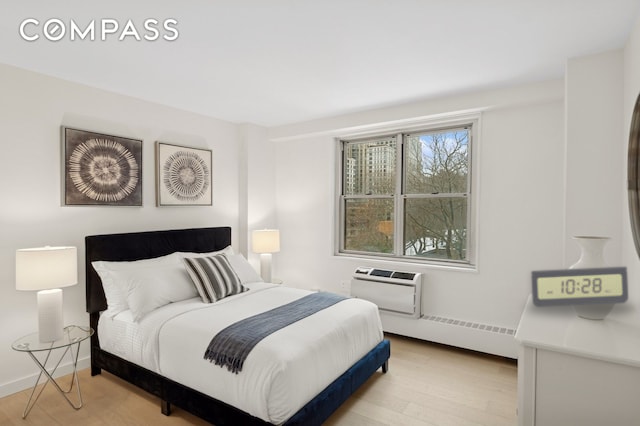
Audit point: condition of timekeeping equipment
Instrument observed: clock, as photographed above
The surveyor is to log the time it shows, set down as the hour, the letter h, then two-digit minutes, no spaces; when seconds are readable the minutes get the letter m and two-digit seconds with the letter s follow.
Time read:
10h28
